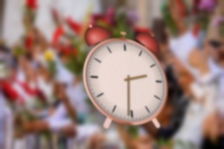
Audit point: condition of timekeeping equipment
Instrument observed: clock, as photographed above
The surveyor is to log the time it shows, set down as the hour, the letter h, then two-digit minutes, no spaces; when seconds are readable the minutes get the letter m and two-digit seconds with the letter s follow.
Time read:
2h31
